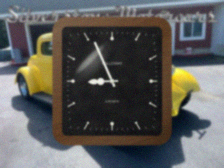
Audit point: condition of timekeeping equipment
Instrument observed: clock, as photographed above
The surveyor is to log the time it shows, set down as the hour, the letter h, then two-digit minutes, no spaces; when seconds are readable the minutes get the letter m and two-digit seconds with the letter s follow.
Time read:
8h56
